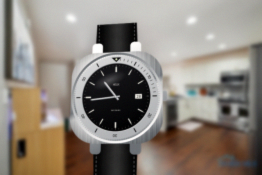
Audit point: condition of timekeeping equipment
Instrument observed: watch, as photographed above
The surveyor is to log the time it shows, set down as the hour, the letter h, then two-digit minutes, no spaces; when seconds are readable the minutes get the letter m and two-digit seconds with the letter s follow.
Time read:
10h44
